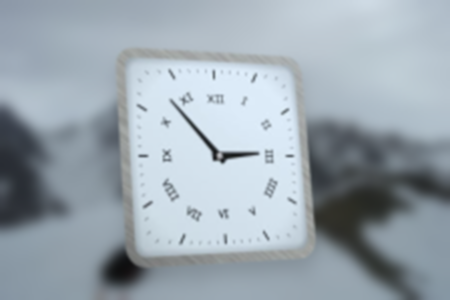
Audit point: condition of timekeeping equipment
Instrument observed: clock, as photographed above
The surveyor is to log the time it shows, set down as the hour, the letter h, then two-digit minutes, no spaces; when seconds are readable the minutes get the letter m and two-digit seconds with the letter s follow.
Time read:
2h53
